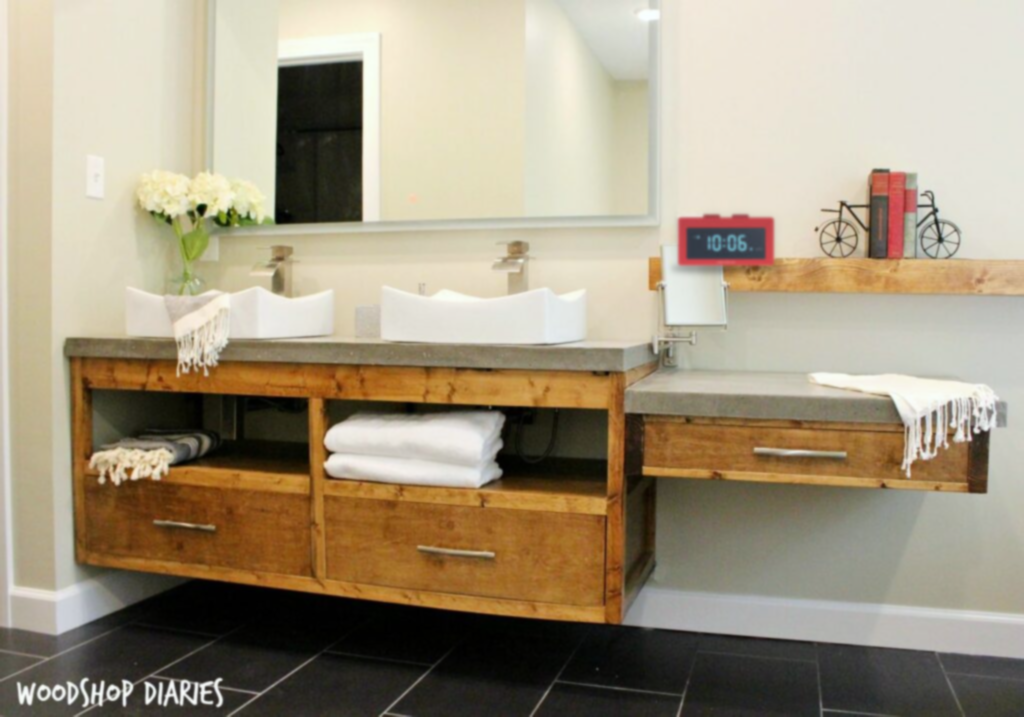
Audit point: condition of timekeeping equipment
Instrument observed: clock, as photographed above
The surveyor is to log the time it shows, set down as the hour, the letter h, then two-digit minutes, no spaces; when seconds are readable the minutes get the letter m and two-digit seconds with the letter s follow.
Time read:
10h06
